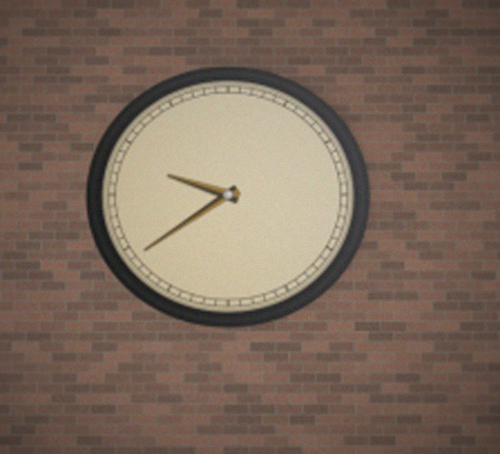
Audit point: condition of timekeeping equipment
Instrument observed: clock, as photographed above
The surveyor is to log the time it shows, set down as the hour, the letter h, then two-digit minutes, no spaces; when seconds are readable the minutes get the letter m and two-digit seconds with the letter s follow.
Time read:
9h39
